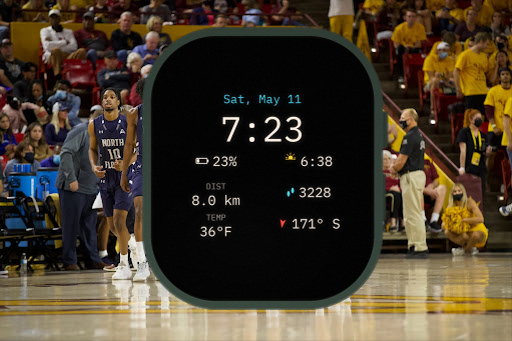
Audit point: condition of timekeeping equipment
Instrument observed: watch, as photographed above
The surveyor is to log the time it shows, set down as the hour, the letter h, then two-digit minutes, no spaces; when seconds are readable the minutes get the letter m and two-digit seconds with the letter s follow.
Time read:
7h23
